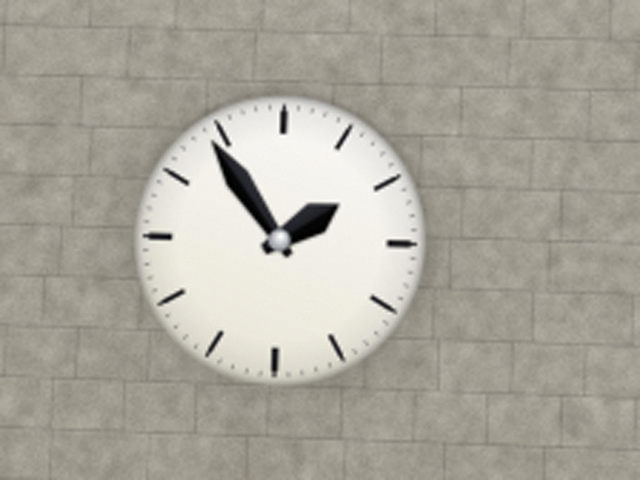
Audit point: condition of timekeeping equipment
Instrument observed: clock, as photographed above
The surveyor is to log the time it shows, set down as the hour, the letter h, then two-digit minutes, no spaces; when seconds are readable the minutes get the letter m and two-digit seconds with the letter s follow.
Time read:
1h54
